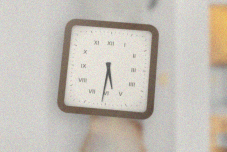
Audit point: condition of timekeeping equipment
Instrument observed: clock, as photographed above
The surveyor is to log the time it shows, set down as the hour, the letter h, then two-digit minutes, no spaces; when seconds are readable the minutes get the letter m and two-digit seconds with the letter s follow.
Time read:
5h31
